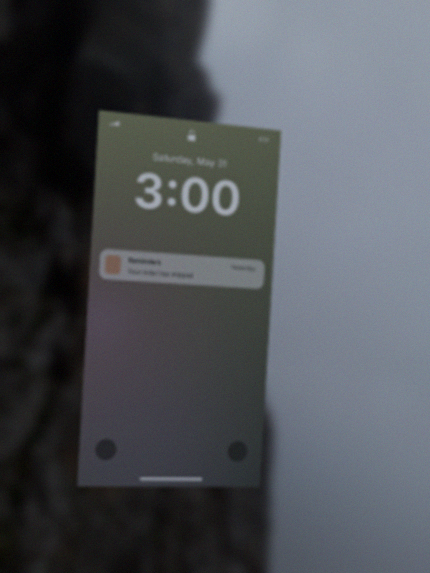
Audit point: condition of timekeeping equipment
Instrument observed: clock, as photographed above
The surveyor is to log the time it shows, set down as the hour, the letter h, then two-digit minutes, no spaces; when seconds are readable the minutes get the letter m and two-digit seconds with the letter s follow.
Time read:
3h00
